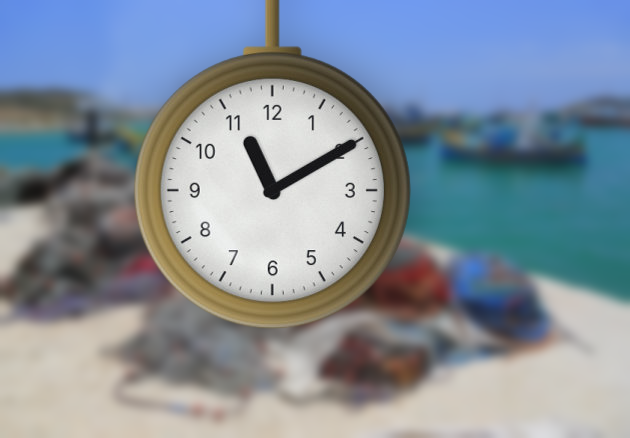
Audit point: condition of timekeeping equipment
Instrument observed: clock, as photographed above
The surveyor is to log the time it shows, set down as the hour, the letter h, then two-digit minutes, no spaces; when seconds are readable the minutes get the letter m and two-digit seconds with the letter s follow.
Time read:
11h10
